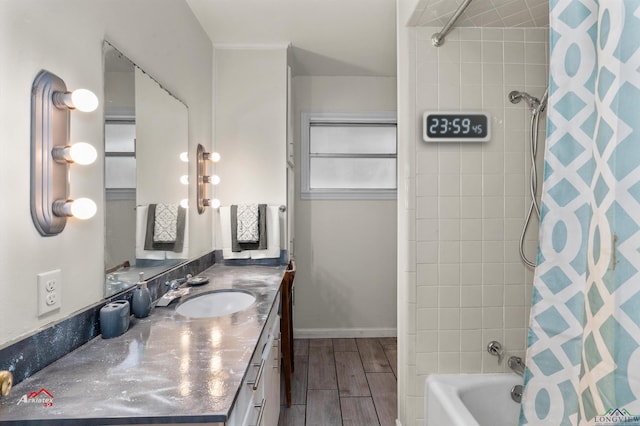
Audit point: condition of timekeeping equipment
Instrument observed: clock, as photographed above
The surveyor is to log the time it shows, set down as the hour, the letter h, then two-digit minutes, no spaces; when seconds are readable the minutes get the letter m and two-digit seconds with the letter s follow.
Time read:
23h59
